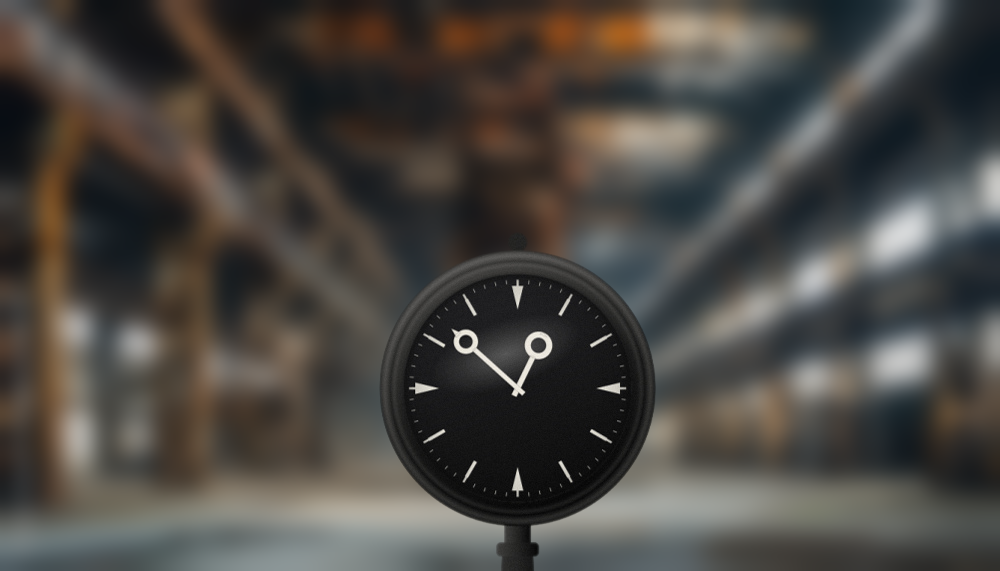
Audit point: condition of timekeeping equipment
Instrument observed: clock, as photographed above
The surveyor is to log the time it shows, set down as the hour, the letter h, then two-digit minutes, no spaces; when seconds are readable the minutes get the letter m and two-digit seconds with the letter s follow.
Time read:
12h52
